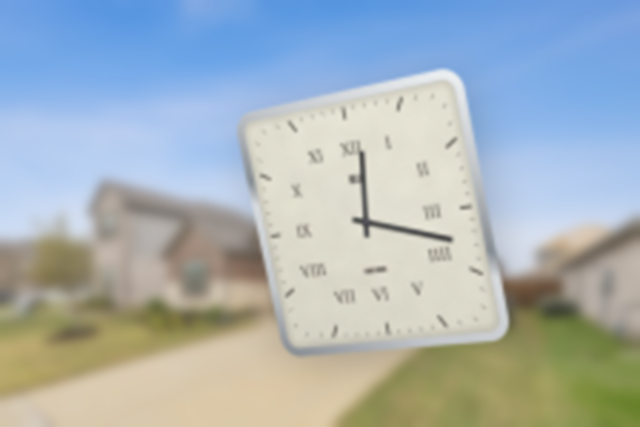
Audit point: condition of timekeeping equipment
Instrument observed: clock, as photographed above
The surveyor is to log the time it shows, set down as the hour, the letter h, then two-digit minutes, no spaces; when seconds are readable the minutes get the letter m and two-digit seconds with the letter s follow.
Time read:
12h18
